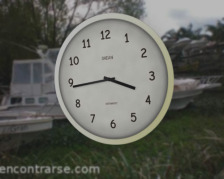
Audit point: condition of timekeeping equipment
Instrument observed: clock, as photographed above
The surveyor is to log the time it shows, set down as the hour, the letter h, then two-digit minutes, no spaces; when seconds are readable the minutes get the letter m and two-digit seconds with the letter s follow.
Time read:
3h44
